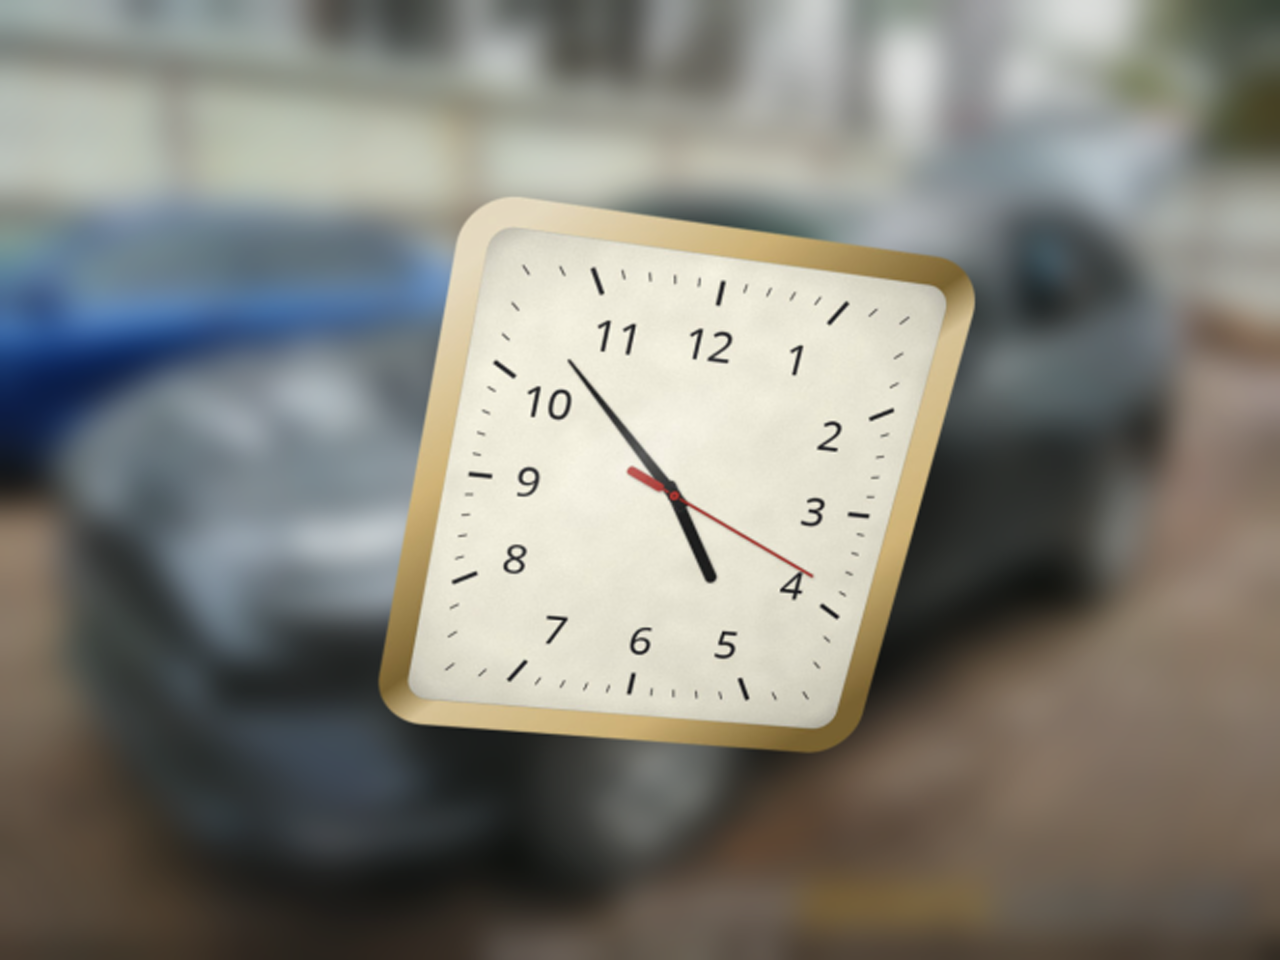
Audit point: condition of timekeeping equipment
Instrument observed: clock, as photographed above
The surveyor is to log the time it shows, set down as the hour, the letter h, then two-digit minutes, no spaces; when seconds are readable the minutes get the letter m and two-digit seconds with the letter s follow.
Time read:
4h52m19s
